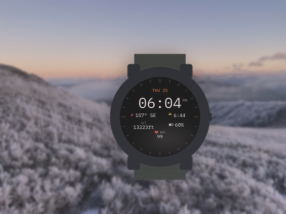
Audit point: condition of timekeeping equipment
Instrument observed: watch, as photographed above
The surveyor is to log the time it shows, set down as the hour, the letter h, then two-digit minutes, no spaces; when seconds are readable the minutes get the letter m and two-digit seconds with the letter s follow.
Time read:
6h04
